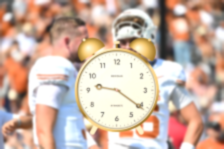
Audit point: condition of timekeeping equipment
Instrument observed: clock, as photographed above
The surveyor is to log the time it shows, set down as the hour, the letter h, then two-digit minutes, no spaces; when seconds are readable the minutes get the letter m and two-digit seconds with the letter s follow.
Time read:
9h21
